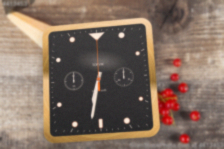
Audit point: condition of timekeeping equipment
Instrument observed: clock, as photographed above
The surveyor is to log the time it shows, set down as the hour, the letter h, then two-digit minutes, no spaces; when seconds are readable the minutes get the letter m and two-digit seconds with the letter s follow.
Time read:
6h32
